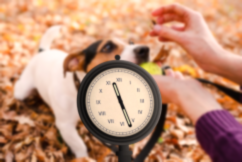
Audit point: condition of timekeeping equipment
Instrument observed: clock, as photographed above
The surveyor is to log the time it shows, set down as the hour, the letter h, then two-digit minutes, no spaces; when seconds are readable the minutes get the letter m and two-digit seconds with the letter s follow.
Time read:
11h27
